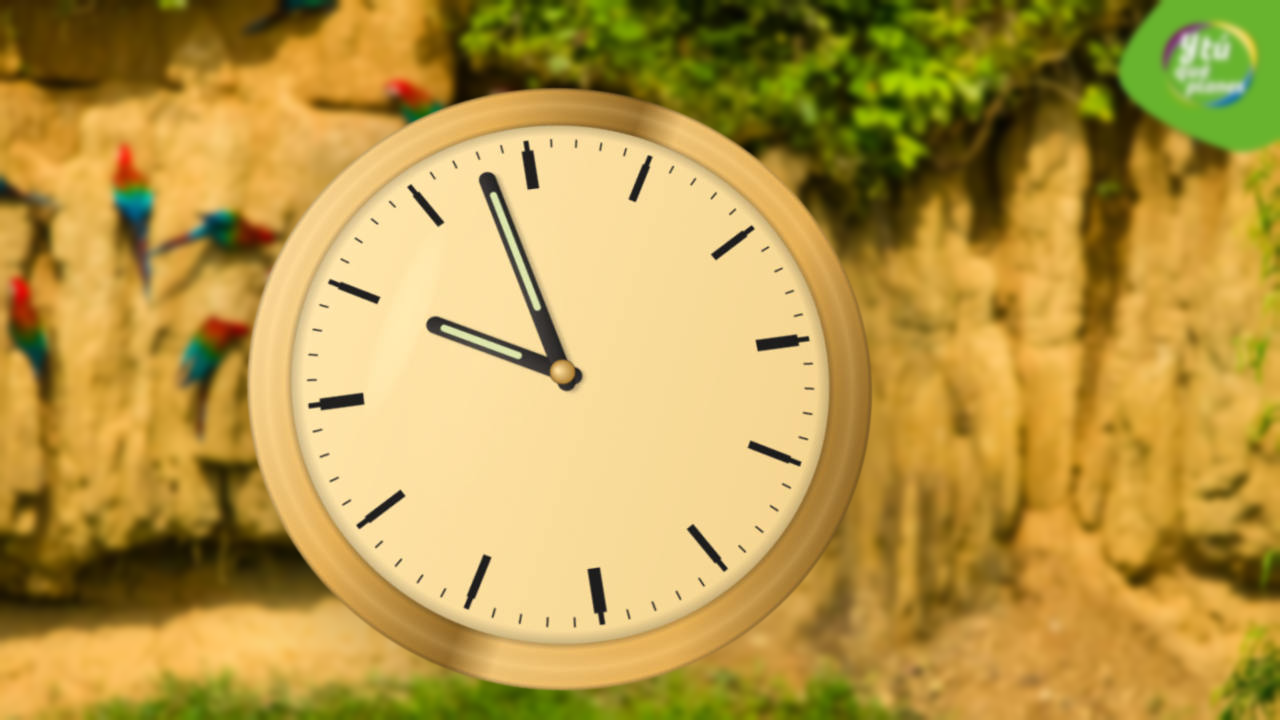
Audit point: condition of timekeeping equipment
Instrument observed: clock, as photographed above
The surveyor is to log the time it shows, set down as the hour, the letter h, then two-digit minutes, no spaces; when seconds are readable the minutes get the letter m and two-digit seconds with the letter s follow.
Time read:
9h58
